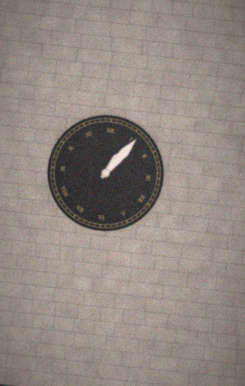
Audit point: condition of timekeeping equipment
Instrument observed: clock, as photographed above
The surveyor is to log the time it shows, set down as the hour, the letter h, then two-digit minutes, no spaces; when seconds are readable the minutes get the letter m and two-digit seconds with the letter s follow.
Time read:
1h06
